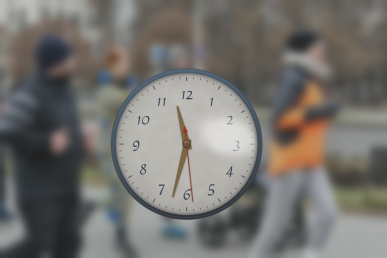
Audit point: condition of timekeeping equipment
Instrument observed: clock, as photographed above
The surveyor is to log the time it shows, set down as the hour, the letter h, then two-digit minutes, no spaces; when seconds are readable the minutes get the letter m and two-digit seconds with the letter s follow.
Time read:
11h32m29s
